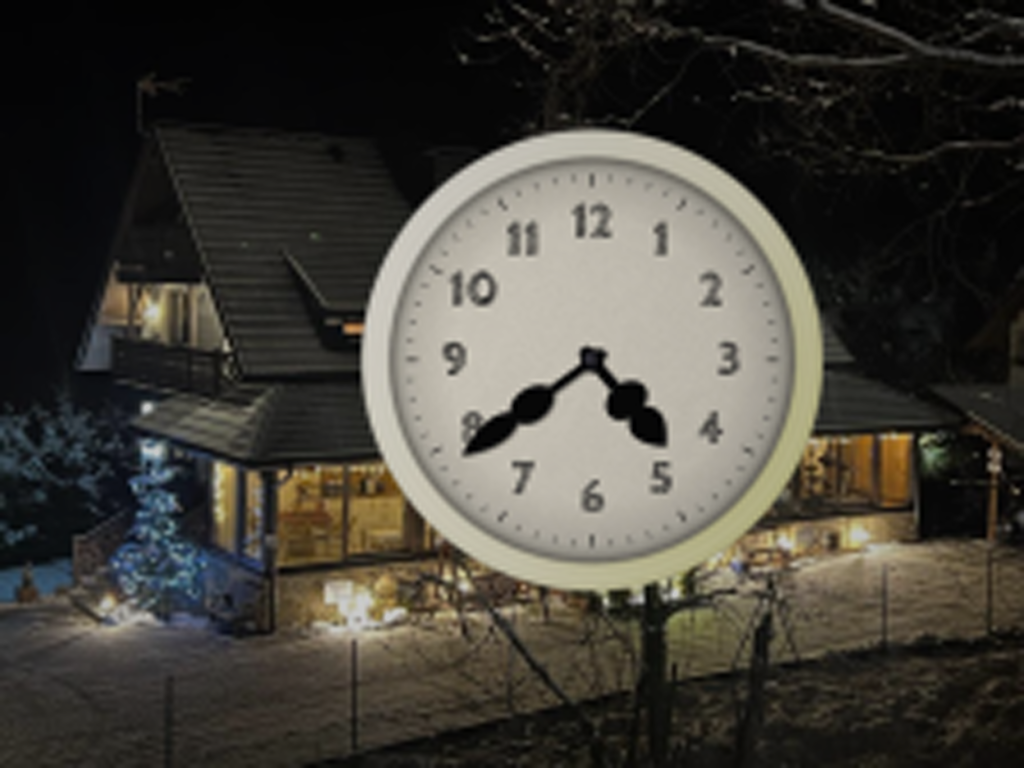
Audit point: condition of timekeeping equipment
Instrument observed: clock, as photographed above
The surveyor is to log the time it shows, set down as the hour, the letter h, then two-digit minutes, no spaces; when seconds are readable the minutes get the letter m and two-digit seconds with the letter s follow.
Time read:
4h39
